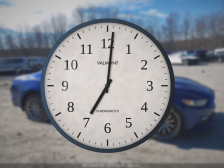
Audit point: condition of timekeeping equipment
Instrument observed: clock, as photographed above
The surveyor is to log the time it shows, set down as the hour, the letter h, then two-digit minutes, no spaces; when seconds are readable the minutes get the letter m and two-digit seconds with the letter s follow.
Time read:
7h01
